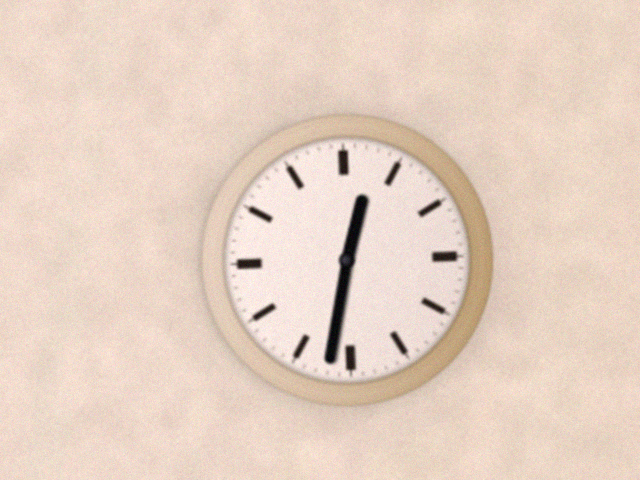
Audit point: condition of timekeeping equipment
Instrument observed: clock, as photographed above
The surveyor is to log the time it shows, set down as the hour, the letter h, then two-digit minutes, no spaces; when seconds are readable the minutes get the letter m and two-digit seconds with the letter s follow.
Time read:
12h32
